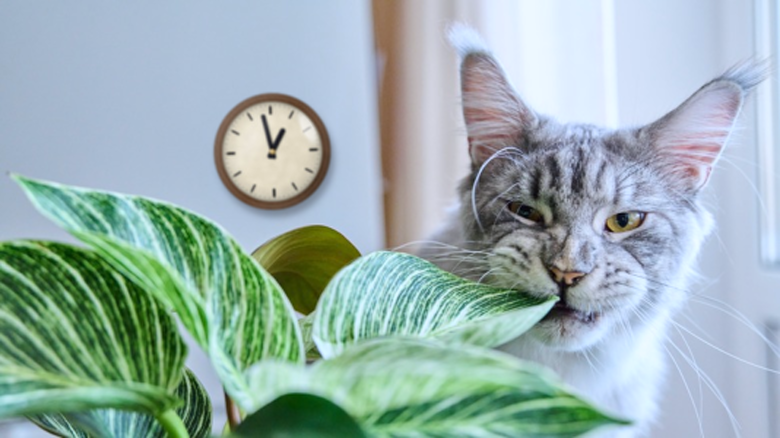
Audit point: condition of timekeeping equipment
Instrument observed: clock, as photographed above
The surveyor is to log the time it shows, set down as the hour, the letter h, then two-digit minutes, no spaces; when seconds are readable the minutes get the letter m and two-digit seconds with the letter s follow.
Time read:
12h58
